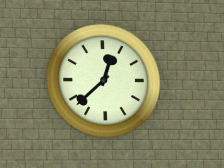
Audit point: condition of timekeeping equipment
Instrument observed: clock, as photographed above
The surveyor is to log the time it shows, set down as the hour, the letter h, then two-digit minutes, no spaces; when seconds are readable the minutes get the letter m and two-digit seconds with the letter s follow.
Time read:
12h38
